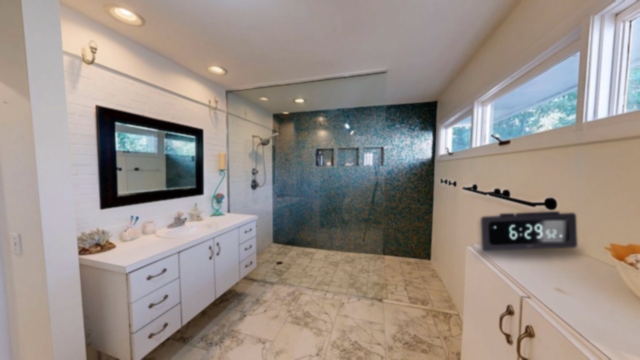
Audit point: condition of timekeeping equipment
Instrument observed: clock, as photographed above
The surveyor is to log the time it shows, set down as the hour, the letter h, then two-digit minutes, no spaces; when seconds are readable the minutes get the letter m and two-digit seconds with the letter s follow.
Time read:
6h29
